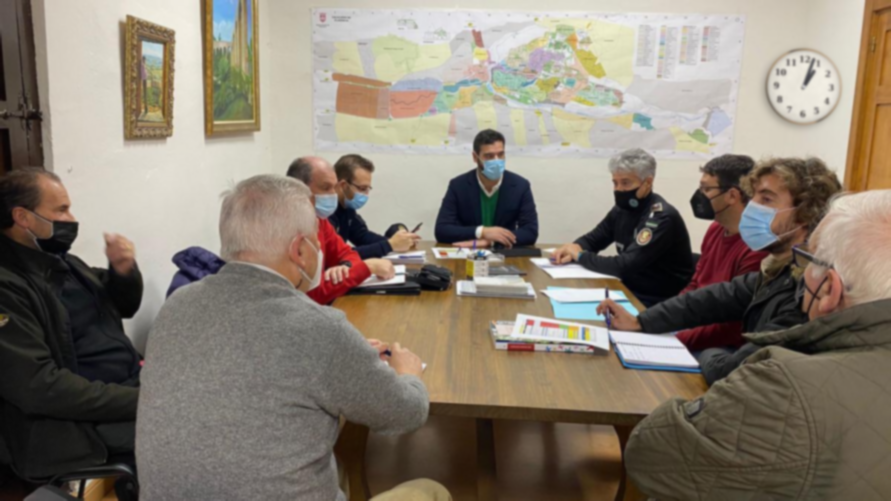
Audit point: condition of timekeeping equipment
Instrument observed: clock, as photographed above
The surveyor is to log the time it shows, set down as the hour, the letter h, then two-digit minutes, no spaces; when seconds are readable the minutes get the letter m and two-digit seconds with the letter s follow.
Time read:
1h03
